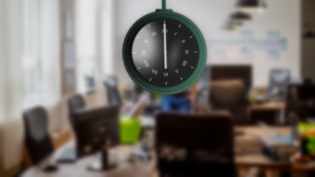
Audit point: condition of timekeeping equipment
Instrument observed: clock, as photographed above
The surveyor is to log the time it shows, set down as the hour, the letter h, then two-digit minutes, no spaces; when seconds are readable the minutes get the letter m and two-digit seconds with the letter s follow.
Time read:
6h00
